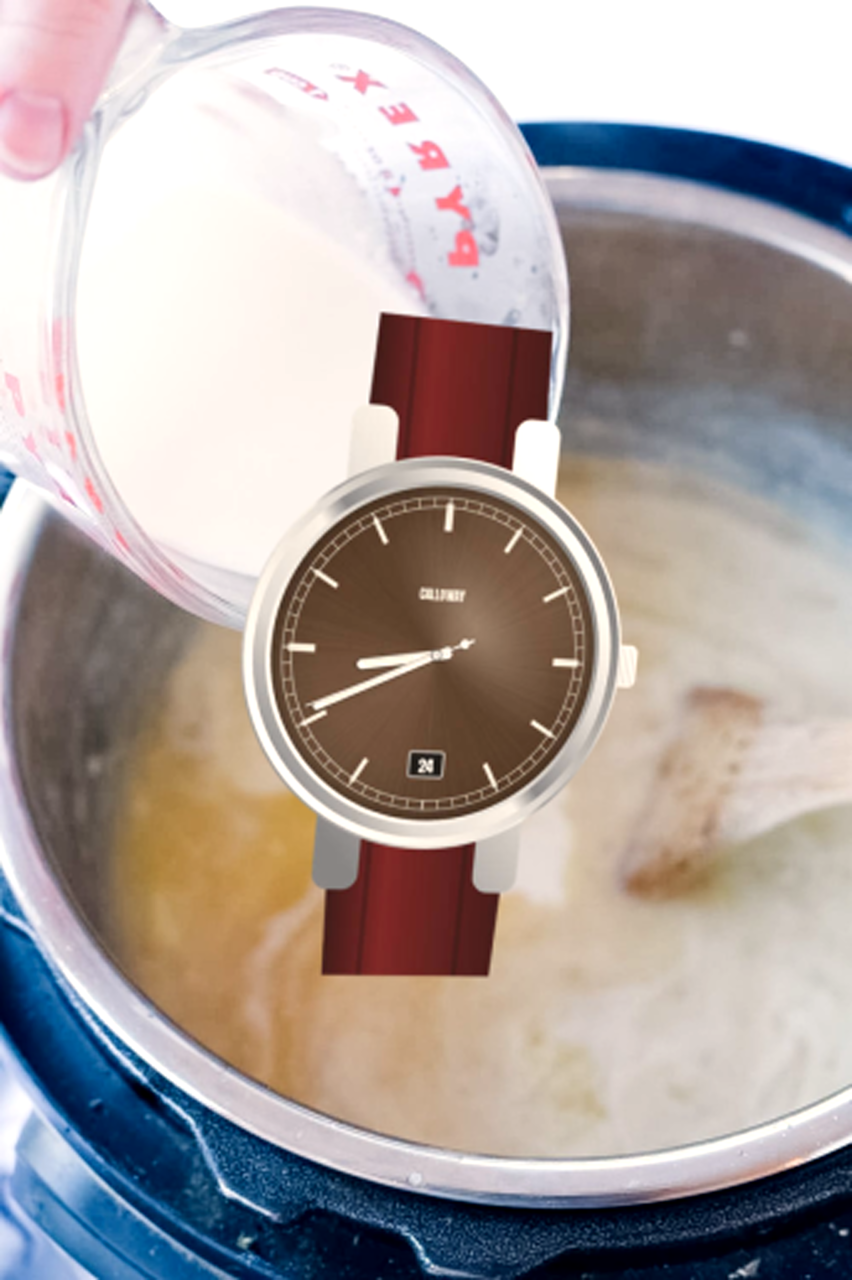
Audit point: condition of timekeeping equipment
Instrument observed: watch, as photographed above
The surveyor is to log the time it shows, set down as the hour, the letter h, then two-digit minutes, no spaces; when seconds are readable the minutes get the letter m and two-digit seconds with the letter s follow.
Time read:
8h40m41s
